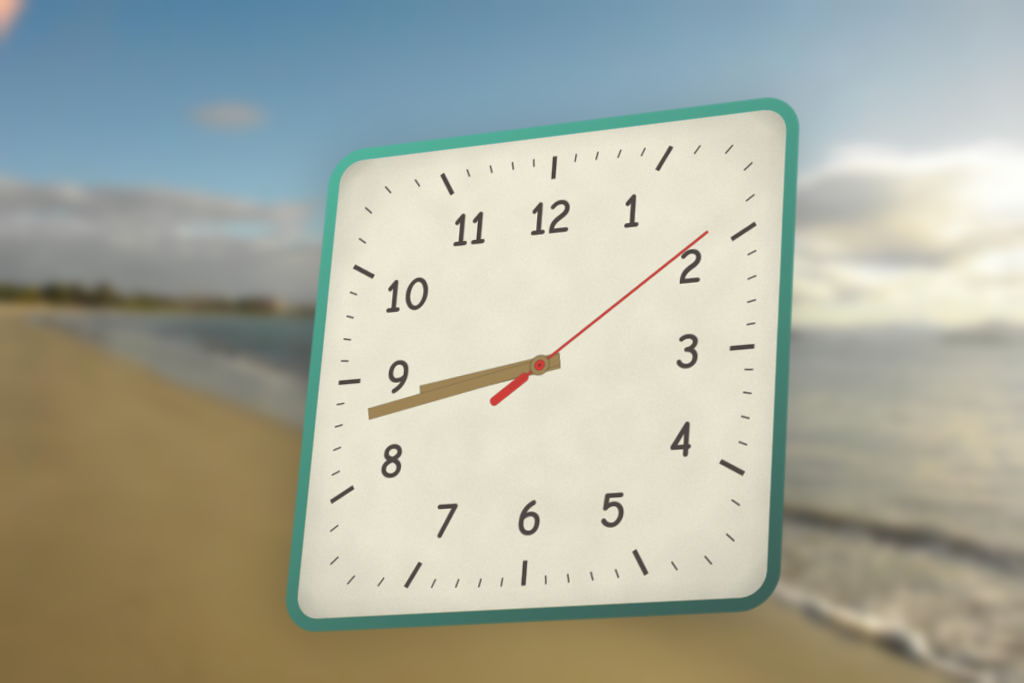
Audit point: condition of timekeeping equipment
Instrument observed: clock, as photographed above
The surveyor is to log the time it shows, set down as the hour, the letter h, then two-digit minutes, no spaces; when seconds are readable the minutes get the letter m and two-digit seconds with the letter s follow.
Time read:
8h43m09s
